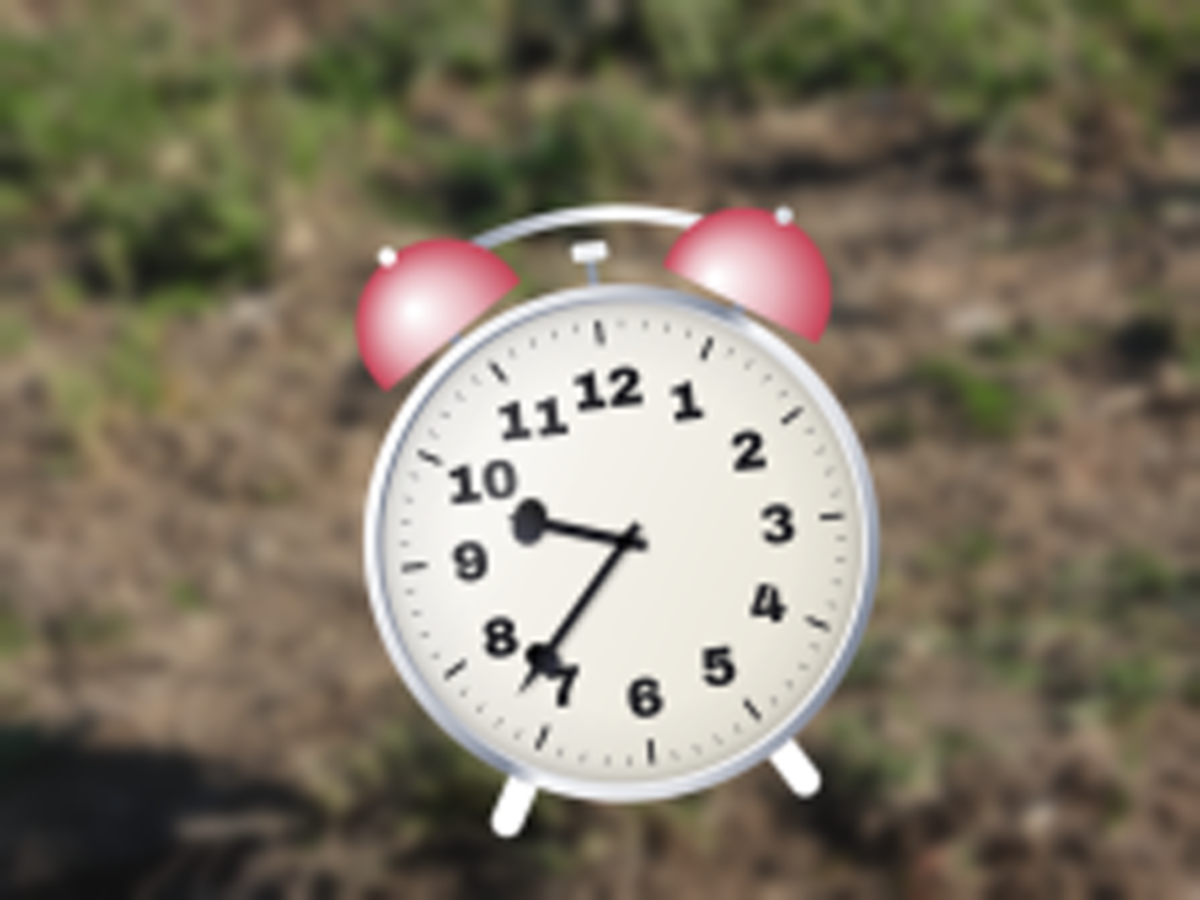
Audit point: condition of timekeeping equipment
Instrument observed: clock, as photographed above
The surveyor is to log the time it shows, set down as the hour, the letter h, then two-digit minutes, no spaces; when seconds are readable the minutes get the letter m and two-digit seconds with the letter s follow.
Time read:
9h37
